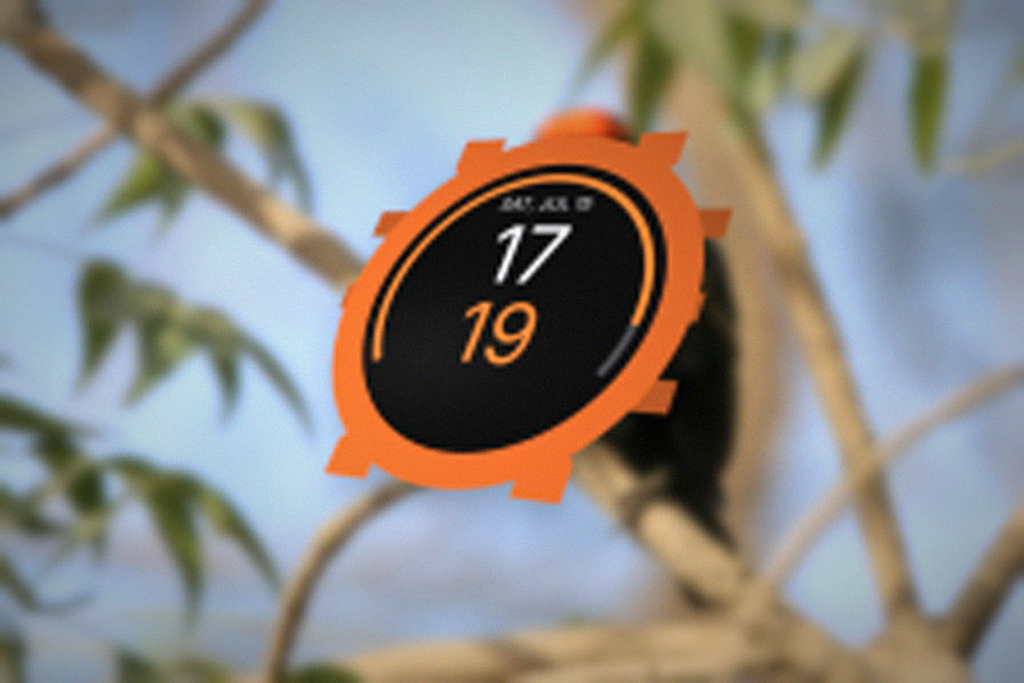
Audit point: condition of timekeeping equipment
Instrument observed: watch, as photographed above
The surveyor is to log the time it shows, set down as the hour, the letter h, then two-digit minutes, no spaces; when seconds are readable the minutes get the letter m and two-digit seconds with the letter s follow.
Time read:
17h19
